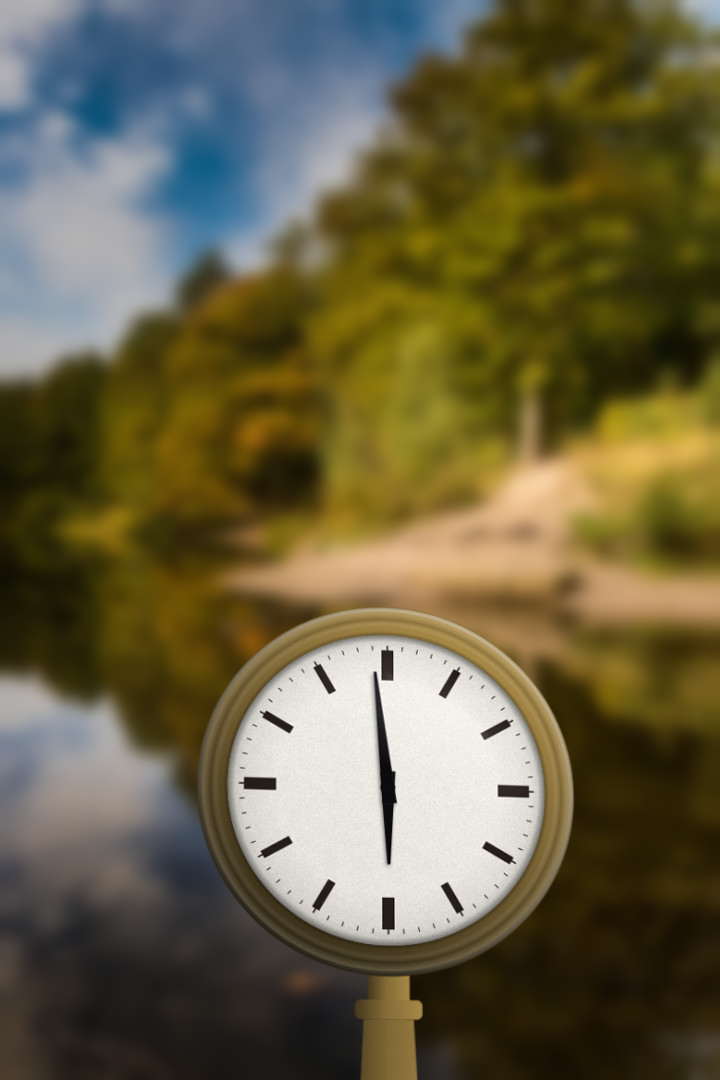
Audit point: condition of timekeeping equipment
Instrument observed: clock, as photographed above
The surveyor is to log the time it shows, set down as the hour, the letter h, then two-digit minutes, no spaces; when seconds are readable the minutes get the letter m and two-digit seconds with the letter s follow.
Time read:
5h59
